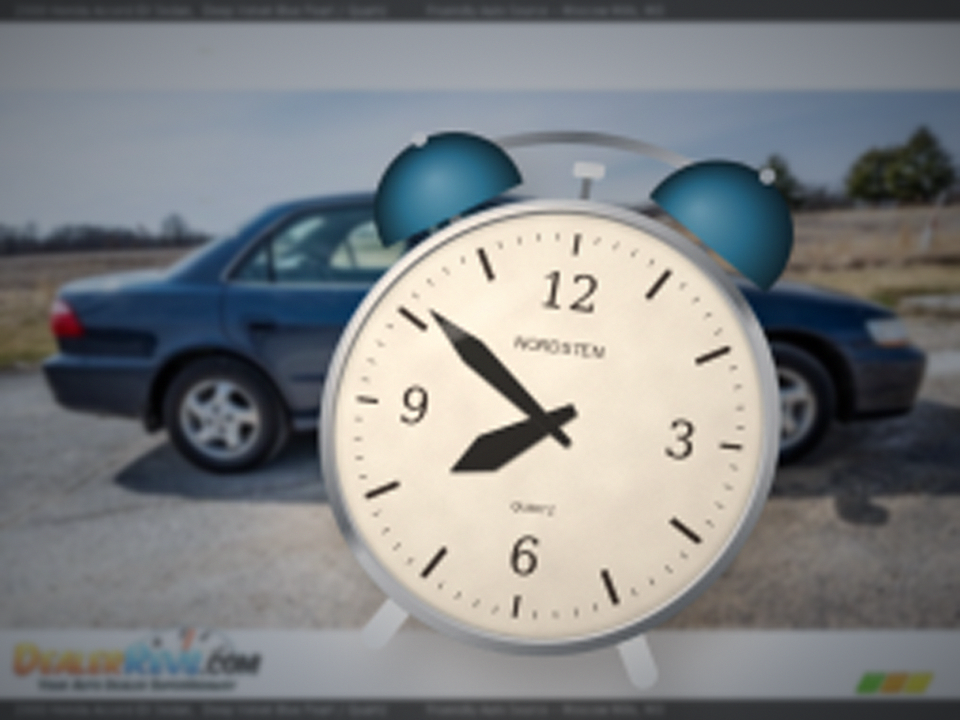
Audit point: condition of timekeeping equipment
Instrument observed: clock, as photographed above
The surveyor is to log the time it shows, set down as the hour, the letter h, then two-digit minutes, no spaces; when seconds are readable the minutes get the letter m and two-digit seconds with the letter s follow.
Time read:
7h51
